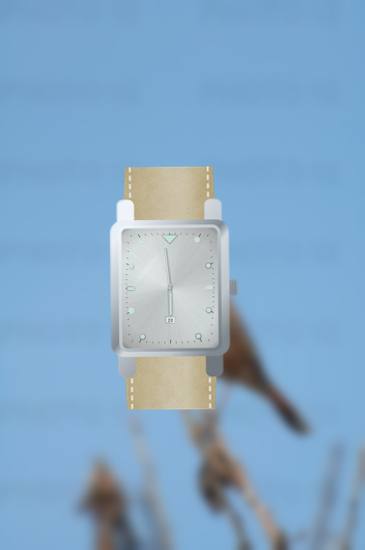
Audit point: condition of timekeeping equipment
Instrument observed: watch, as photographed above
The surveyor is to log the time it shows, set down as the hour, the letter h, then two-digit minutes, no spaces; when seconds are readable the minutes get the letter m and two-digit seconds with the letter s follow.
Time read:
5h59
